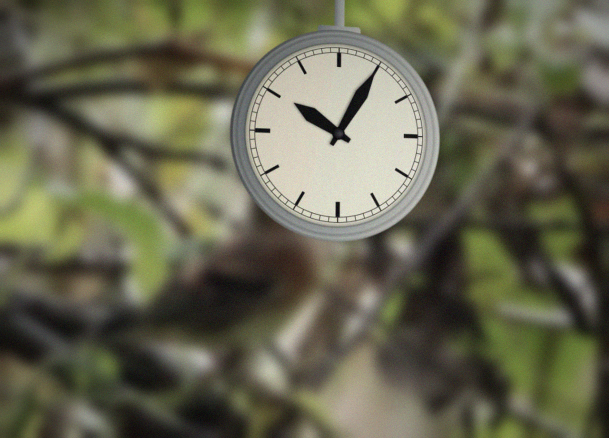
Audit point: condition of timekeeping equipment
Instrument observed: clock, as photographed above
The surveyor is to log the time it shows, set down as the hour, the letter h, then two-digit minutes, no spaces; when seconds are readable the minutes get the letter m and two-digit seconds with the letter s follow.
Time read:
10h05
